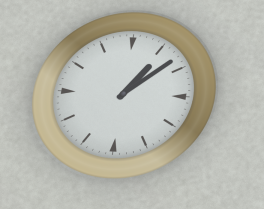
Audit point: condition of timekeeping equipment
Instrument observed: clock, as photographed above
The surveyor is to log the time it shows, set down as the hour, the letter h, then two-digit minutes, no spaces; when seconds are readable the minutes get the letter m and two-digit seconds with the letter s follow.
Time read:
1h08
